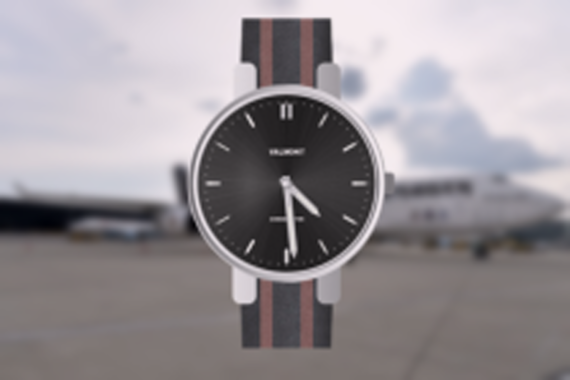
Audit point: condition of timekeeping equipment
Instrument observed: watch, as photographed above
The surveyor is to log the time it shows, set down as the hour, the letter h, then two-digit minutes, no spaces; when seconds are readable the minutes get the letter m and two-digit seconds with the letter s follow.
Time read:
4h29
